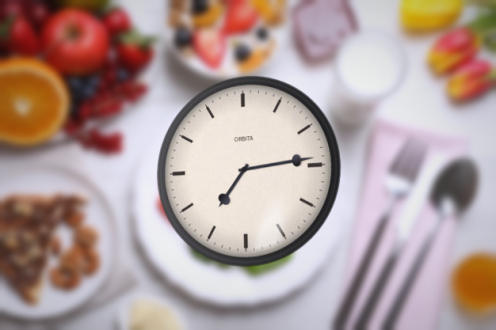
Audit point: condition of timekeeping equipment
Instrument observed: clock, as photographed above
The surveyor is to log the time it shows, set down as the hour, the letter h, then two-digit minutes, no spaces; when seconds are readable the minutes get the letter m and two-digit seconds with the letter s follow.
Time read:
7h14
